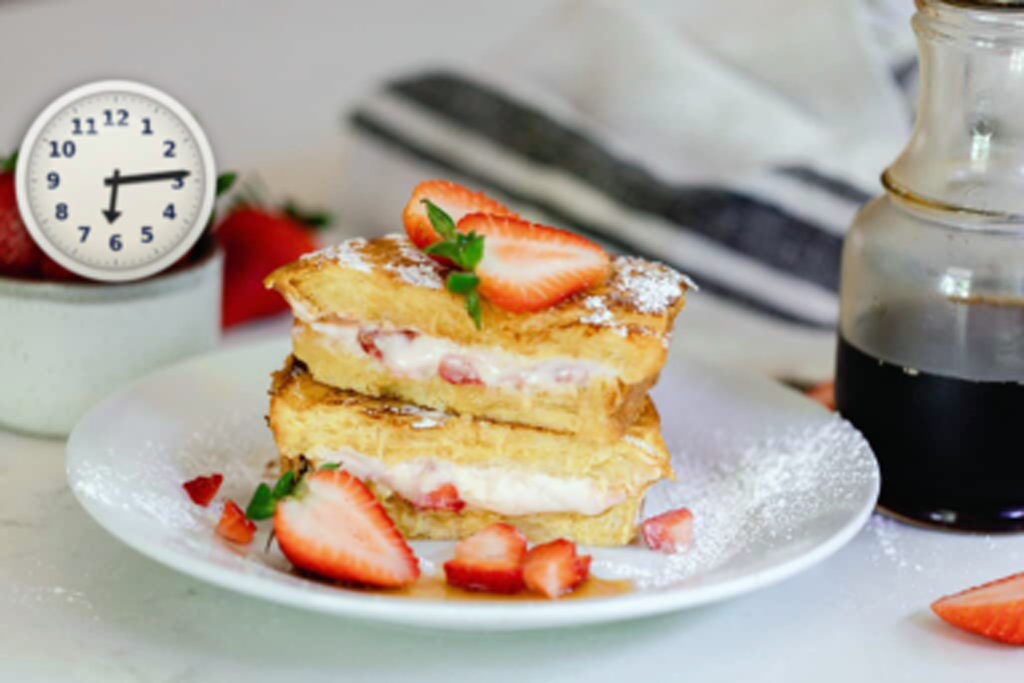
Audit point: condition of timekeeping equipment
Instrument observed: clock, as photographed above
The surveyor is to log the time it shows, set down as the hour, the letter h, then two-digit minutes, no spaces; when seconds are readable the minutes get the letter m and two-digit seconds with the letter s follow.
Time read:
6h14
